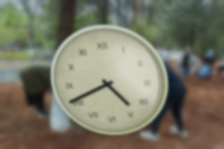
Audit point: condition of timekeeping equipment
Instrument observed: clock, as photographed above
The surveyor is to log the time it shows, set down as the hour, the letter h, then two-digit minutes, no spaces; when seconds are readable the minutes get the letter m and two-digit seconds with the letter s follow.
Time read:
4h41
